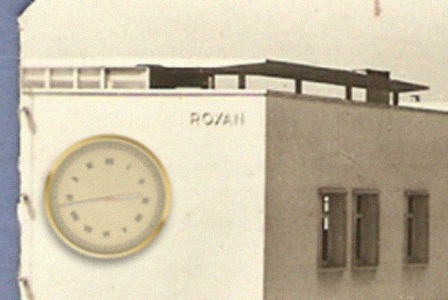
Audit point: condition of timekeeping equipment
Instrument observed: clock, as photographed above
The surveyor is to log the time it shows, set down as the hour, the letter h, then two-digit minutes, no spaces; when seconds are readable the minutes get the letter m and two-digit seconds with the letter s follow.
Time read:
2h43
